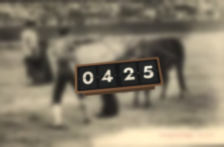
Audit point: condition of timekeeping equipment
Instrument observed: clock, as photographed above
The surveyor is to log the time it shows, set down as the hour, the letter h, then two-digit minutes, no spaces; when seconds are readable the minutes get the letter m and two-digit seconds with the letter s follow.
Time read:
4h25
